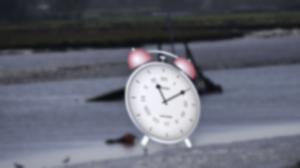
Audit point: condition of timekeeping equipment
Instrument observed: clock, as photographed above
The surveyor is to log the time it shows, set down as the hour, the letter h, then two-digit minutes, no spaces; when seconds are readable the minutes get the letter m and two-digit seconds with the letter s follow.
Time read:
11h10
